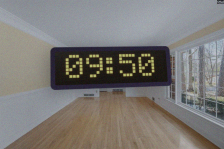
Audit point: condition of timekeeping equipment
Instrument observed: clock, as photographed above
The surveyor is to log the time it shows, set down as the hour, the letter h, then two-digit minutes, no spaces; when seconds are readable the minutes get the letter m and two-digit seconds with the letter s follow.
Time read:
9h50
